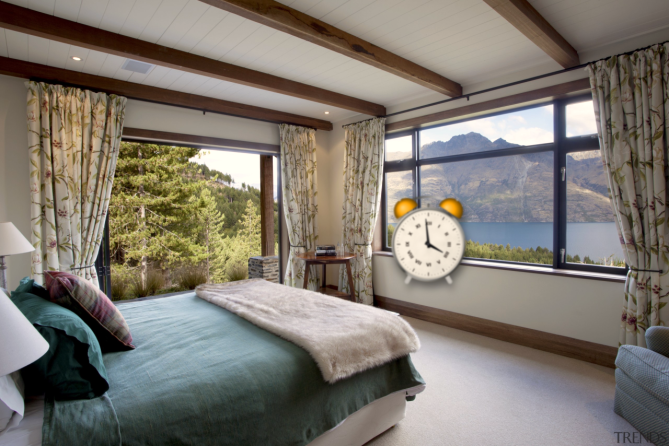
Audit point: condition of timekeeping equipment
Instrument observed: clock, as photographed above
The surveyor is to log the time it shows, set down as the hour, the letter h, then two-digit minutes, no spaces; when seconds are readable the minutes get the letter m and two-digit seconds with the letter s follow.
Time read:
3h59
